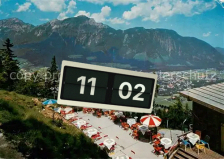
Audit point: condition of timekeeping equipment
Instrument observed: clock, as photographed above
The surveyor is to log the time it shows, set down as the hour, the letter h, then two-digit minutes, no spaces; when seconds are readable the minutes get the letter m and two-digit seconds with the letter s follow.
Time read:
11h02
